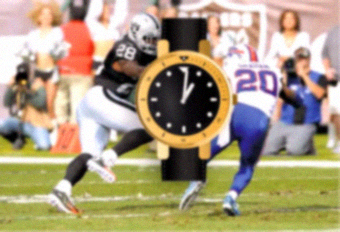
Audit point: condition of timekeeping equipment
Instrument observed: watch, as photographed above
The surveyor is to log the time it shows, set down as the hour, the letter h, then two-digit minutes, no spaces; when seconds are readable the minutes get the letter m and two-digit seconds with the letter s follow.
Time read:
1h01
